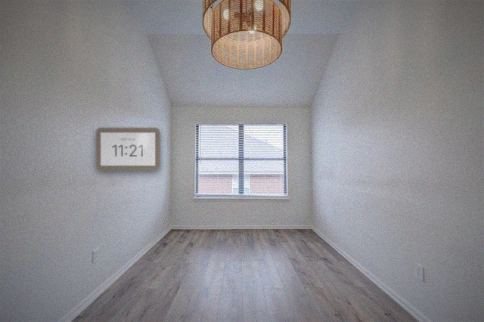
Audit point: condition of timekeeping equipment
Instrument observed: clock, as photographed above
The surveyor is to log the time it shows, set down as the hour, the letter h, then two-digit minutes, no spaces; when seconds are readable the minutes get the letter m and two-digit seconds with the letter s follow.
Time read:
11h21
